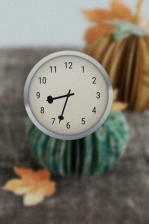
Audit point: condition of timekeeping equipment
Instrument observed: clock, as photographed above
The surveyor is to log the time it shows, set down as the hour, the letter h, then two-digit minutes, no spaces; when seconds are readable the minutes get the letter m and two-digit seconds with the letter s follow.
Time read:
8h33
